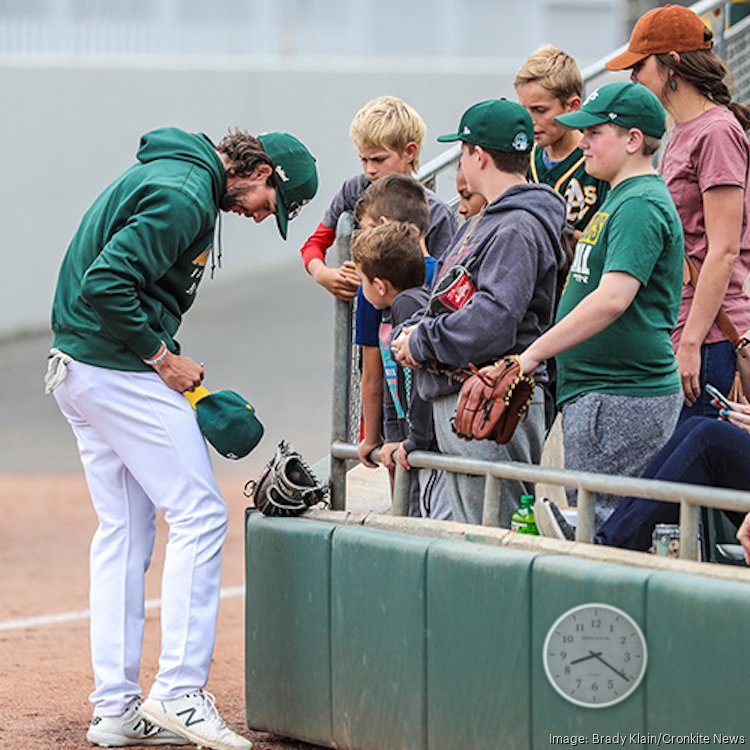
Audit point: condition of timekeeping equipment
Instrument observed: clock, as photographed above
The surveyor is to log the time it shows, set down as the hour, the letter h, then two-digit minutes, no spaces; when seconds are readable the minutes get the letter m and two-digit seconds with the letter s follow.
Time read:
8h21
